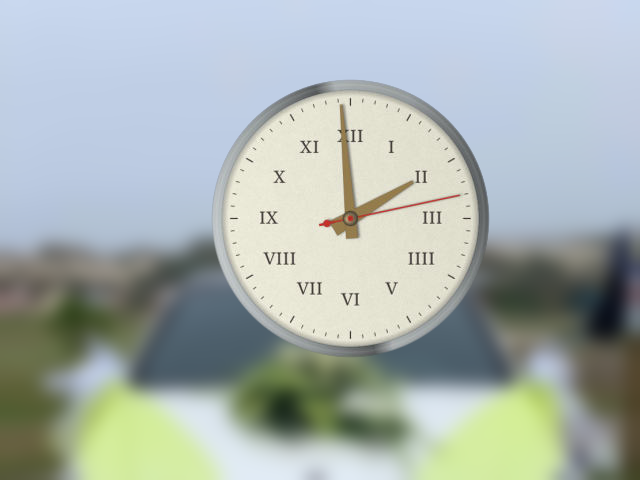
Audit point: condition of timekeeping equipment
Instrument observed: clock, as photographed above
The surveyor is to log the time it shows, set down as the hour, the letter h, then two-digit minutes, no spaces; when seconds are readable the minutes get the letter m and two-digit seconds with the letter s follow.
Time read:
1h59m13s
